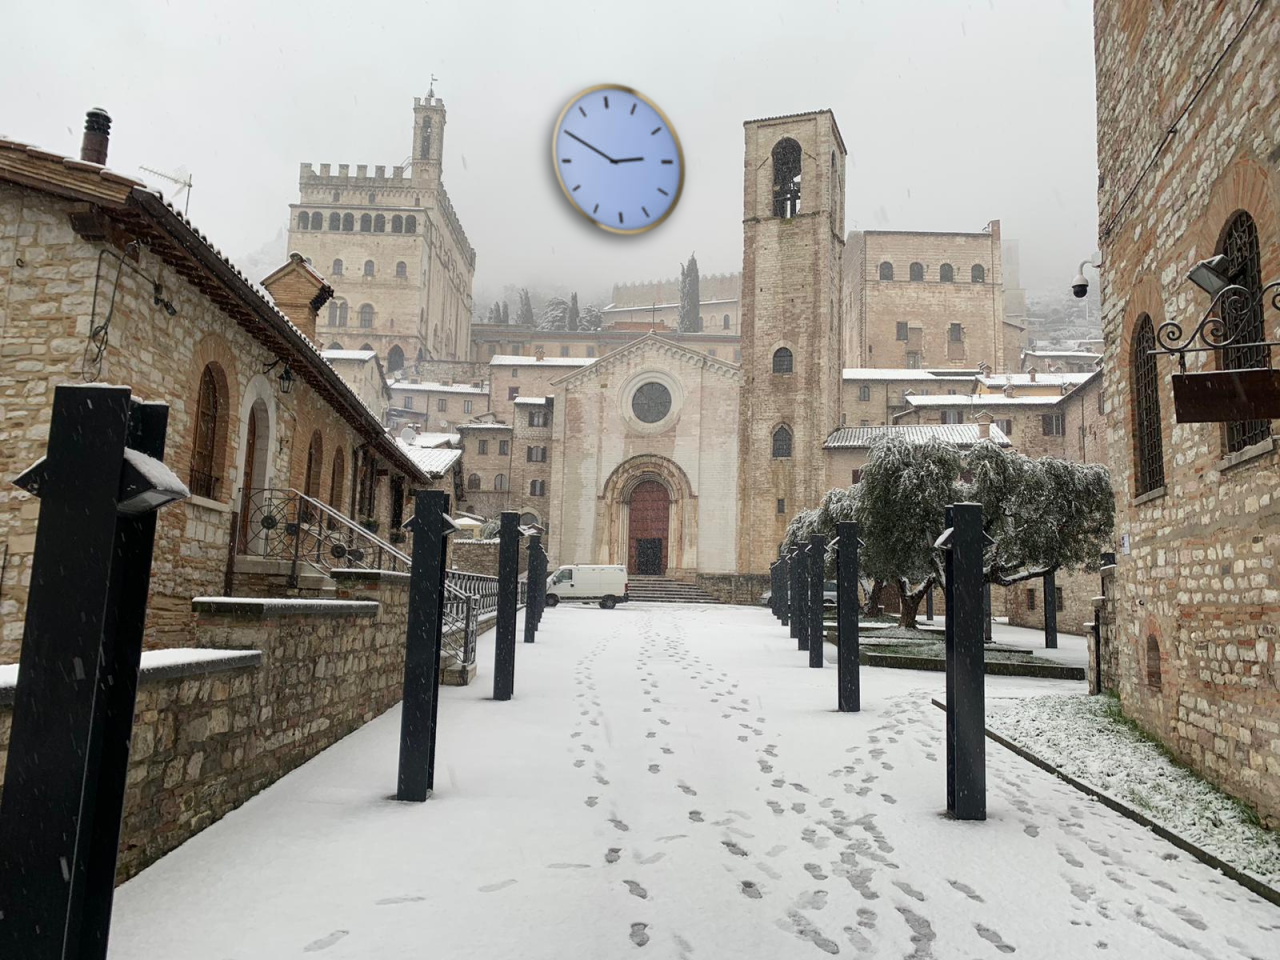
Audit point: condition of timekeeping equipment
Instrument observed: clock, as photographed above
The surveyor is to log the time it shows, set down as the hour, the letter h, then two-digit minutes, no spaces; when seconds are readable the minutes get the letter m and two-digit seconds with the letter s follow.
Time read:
2h50
